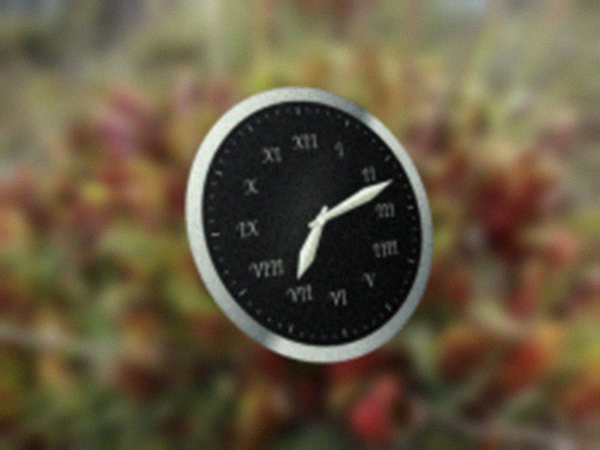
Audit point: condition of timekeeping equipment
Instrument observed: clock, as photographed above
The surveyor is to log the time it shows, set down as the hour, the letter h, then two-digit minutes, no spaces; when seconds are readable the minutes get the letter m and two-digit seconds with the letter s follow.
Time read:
7h12
